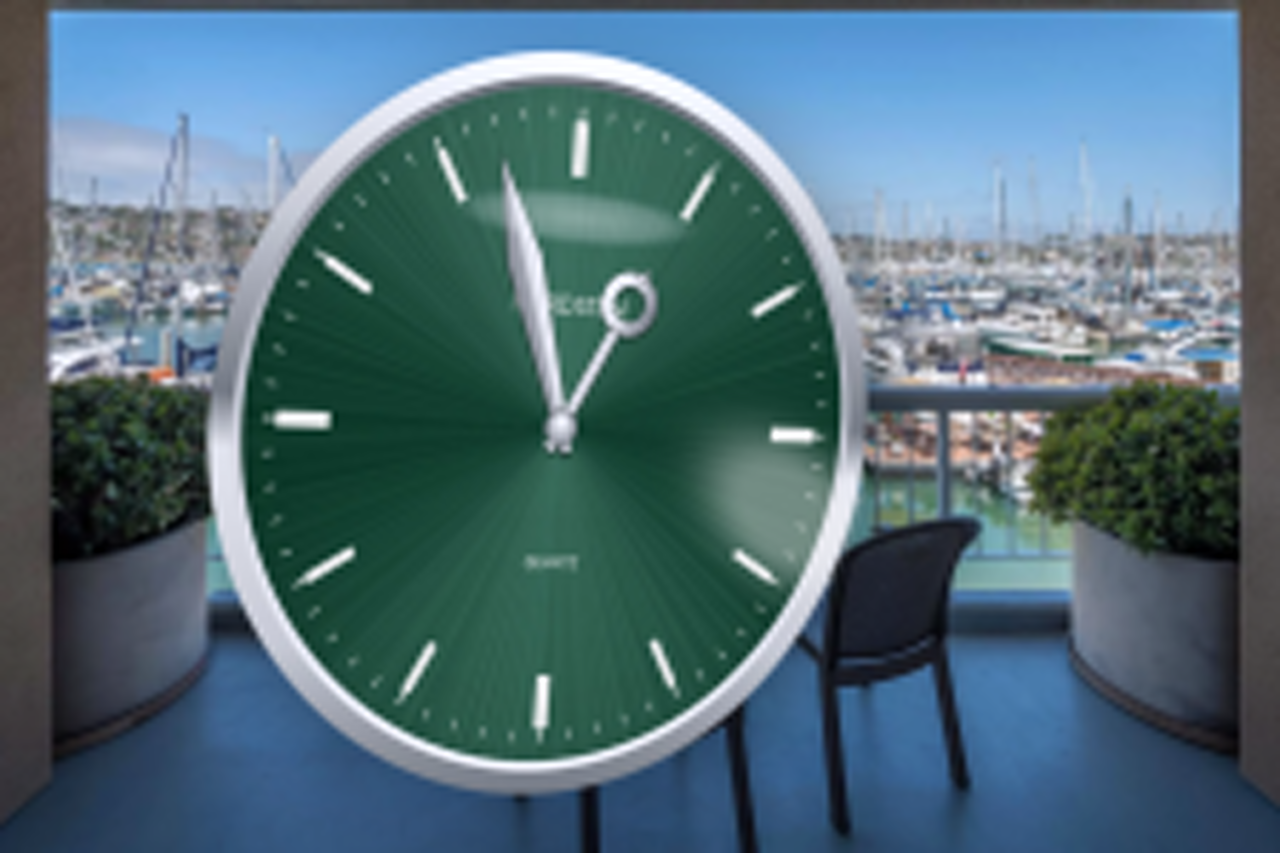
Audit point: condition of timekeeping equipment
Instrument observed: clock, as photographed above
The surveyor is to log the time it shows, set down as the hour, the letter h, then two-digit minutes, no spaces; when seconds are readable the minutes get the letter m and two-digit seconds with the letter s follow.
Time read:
12h57
